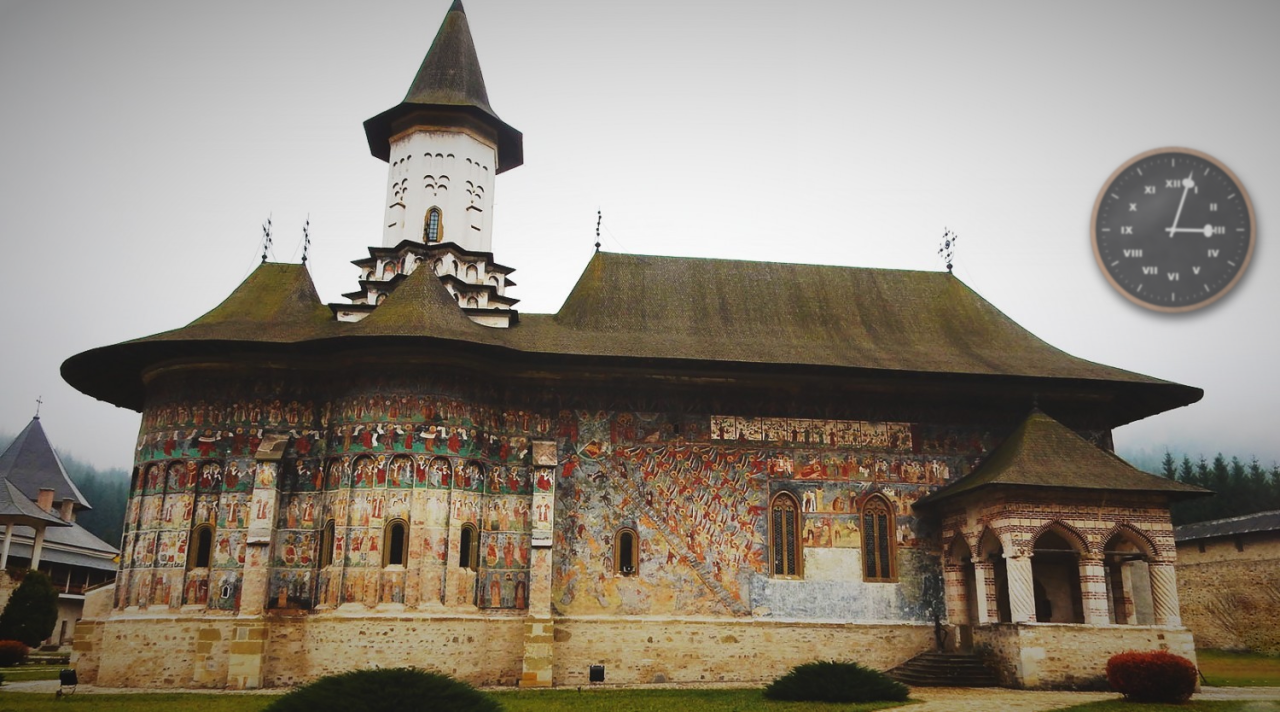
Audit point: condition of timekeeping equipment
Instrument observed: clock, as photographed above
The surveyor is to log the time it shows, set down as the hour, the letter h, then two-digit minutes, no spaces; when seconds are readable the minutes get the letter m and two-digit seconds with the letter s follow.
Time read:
3h03
